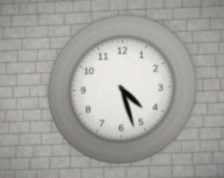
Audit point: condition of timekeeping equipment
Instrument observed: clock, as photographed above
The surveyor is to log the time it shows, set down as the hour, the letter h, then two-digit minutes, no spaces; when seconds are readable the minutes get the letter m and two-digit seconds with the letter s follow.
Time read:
4h27
